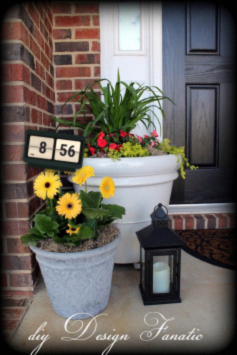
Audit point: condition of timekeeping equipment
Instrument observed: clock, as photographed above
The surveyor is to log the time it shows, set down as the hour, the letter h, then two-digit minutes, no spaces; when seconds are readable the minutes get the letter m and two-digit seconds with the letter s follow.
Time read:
8h56
